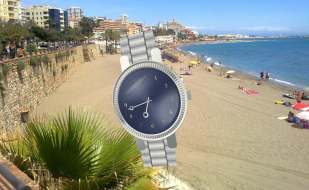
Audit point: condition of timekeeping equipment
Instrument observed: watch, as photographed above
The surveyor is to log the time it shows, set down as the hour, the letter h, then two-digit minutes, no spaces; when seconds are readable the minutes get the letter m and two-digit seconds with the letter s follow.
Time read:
6h43
